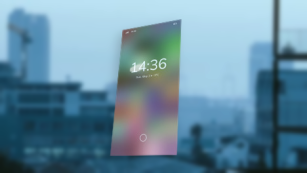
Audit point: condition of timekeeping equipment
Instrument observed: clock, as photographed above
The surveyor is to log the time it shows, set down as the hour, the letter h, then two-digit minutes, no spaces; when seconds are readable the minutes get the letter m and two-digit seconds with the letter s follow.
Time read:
14h36
